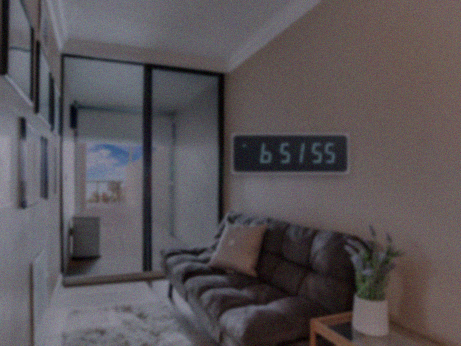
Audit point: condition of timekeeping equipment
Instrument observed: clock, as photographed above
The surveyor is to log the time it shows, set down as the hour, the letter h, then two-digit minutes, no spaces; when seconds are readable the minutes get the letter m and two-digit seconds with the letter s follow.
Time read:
6h51m55s
